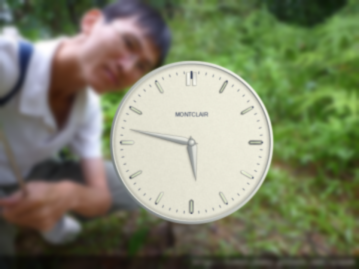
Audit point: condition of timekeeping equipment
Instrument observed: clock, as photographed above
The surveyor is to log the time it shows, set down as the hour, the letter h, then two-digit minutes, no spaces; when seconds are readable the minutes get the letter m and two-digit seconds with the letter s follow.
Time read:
5h47
